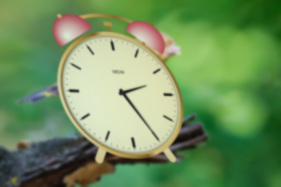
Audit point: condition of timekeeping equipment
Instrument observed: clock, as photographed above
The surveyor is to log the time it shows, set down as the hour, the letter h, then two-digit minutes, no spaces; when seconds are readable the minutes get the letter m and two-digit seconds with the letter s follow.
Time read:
2h25
